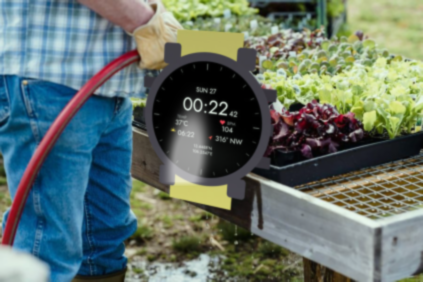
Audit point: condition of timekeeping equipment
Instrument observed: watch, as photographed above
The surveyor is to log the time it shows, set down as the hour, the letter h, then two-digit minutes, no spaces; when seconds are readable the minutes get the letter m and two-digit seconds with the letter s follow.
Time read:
0h22
